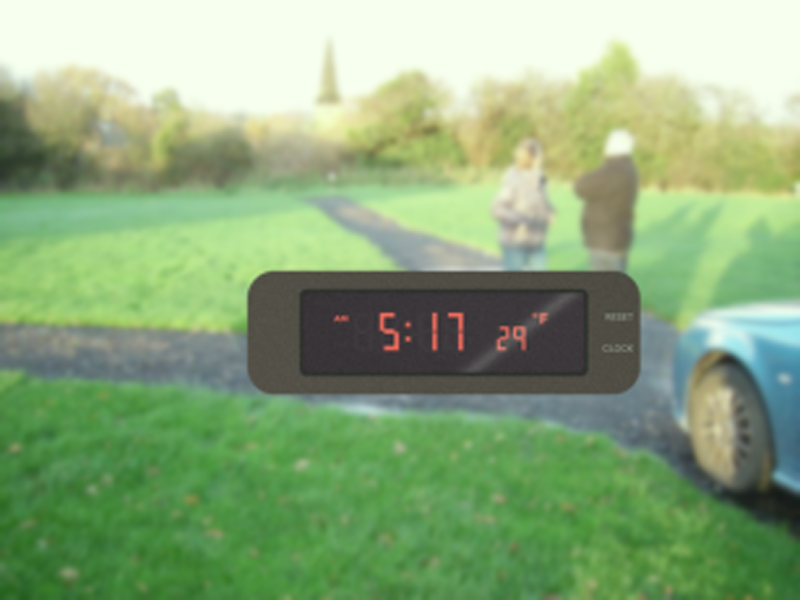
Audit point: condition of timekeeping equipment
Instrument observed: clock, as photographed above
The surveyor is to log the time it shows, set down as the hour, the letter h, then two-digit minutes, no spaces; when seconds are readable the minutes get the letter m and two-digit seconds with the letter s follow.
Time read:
5h17
